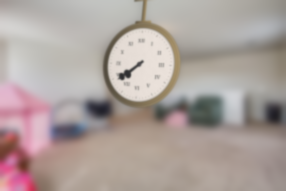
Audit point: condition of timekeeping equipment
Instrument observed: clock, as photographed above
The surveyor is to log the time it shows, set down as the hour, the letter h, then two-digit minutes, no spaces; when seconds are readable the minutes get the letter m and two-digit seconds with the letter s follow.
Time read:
7h39
